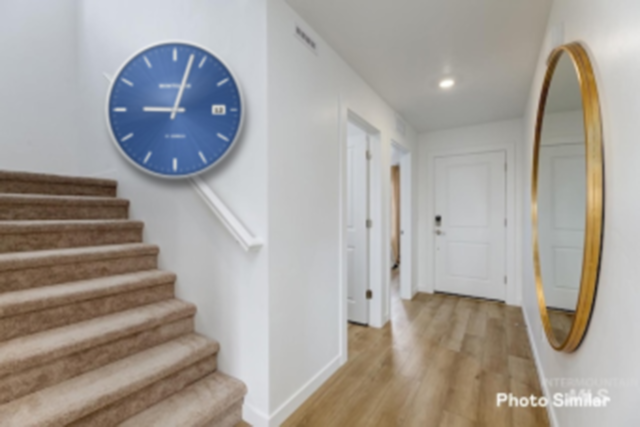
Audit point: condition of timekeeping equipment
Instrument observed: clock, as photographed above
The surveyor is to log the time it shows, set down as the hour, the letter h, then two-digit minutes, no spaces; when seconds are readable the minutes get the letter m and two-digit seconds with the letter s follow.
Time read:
9h03
